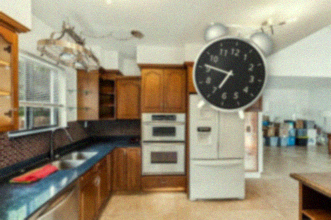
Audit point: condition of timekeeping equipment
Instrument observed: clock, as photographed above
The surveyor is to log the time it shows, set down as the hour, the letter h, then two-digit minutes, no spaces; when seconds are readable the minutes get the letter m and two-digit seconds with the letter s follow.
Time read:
6h46
